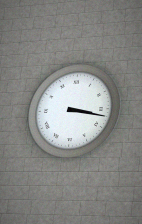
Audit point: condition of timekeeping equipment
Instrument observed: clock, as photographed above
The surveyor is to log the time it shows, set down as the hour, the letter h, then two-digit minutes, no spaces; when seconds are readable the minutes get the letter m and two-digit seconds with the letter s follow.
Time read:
3h17
